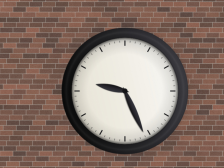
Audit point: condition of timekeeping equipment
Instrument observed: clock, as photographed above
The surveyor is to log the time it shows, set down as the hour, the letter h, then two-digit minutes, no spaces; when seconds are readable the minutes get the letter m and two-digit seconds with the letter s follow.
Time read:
9h26
